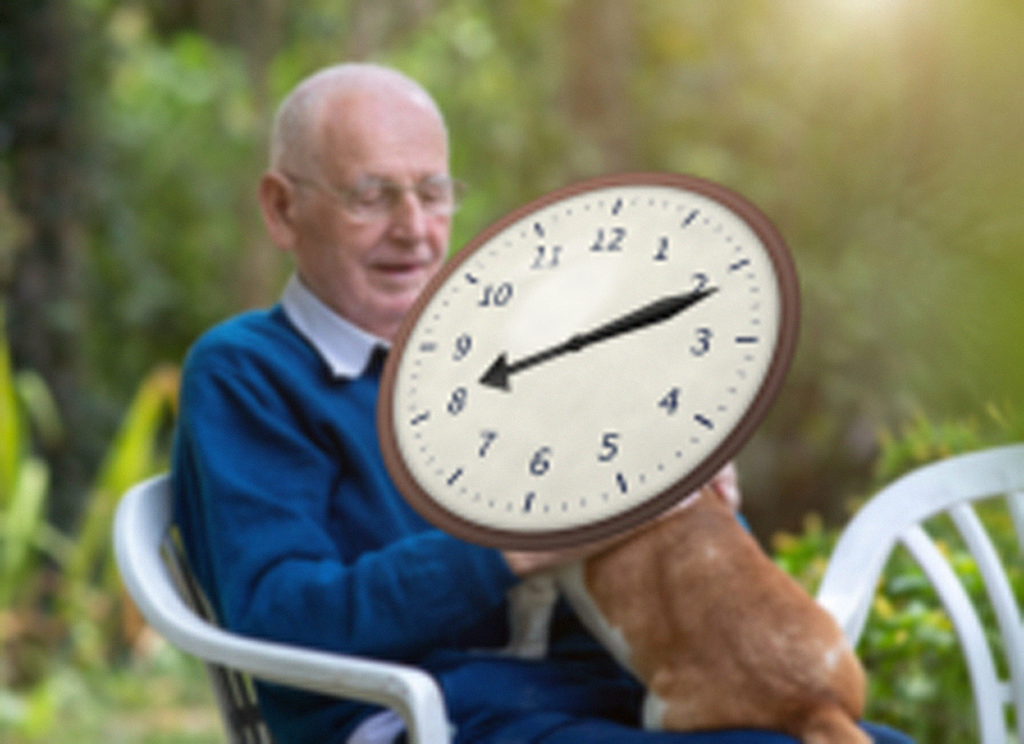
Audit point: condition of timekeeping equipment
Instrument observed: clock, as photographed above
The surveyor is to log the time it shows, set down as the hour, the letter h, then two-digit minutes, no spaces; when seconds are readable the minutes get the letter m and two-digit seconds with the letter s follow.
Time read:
8h11
